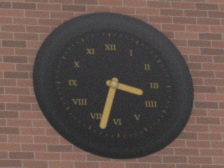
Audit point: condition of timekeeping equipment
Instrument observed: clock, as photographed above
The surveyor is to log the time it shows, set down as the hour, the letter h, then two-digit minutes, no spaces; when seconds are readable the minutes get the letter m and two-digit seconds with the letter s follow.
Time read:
3h33
